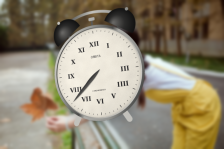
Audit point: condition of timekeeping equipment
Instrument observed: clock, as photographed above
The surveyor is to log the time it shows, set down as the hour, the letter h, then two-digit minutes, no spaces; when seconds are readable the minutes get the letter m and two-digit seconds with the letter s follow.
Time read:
7h38
